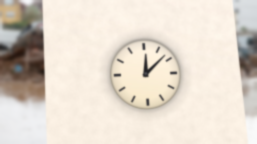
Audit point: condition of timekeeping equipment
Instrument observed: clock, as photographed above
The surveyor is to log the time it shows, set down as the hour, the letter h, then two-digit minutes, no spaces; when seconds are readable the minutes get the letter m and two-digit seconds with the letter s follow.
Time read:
12h08
